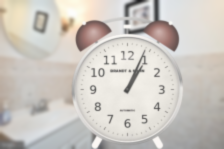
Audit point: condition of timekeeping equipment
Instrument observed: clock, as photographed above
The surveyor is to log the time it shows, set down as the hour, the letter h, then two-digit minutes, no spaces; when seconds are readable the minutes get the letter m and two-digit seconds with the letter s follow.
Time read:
1h04
